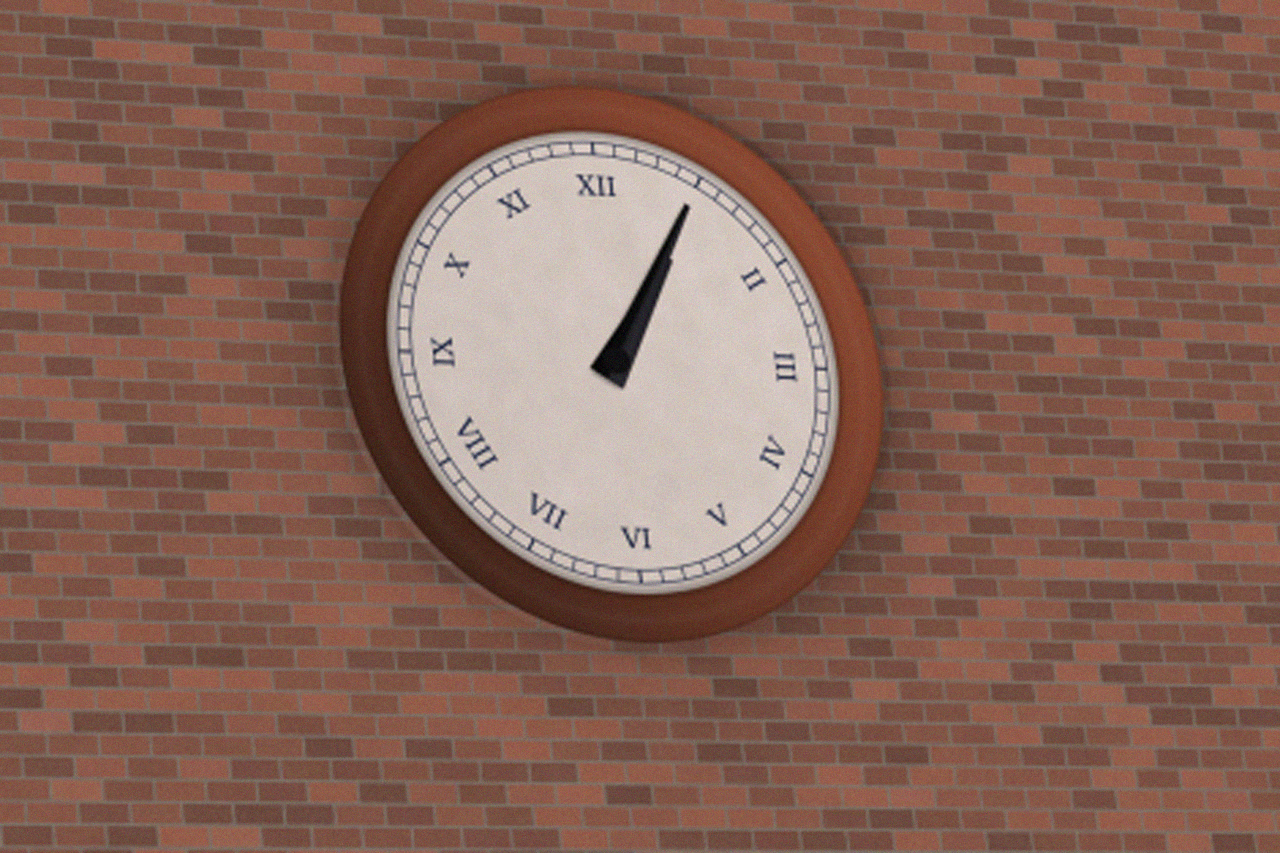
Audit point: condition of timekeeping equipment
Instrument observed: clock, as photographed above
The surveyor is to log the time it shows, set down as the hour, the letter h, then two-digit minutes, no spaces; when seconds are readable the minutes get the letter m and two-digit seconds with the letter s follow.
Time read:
1h05
